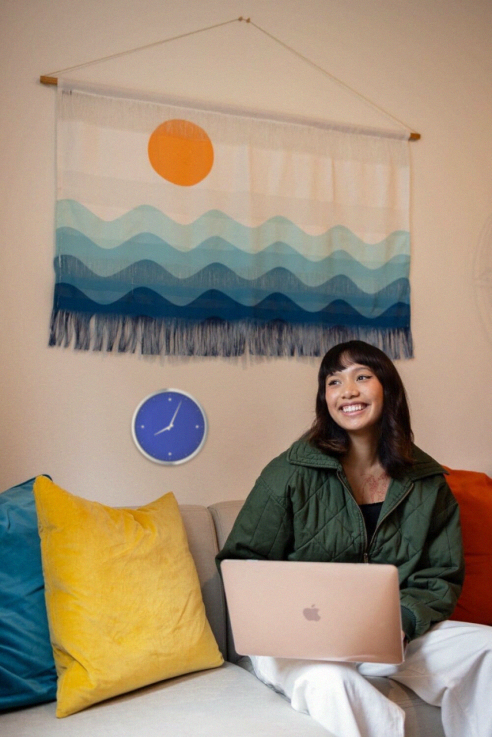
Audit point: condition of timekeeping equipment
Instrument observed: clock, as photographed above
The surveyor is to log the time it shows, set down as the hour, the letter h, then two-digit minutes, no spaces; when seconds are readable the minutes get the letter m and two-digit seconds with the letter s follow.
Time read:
8h04
